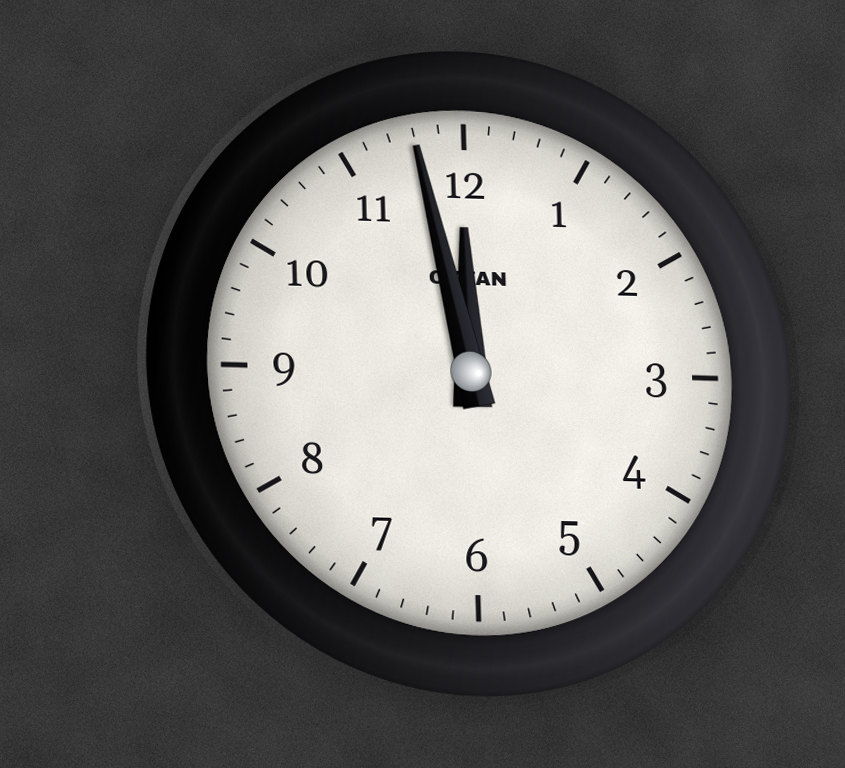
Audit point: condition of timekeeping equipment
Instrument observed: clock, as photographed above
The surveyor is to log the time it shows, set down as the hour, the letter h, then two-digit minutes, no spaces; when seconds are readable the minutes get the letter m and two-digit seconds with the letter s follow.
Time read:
11h58
